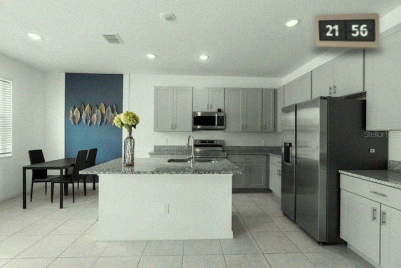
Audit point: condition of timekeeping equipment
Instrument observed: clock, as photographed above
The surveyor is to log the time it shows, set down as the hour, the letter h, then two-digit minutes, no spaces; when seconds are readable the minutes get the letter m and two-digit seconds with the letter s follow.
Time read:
21h56
